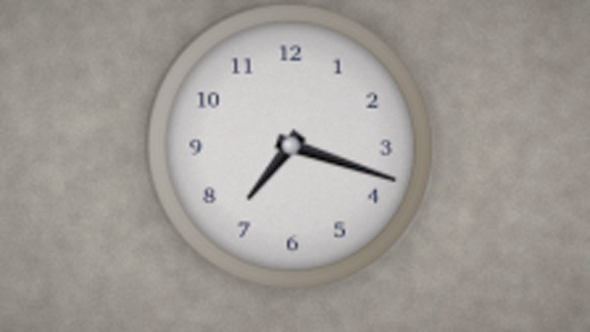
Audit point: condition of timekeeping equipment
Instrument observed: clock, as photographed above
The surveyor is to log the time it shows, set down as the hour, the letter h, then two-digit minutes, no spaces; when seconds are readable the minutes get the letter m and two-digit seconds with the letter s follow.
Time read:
7h18
